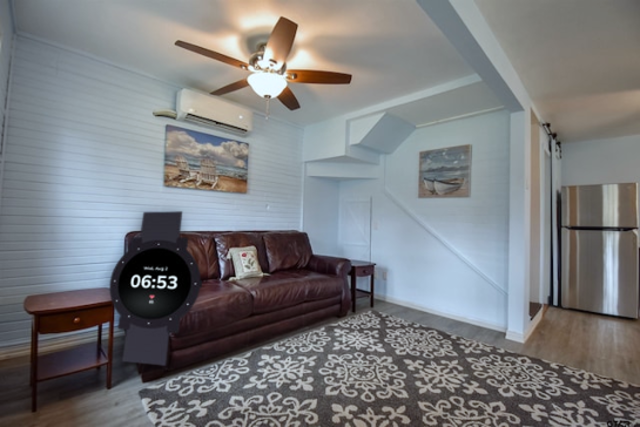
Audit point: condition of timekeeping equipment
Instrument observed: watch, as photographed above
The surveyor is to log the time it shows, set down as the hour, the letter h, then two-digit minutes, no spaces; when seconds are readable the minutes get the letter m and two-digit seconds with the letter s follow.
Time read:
6h53
